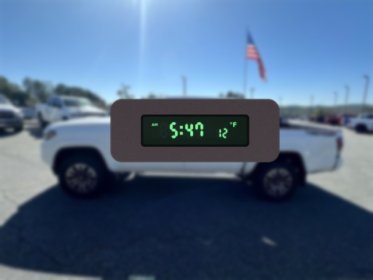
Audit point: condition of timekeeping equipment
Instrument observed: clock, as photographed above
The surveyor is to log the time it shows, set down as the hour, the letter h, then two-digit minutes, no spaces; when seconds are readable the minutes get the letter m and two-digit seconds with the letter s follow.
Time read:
5h47
